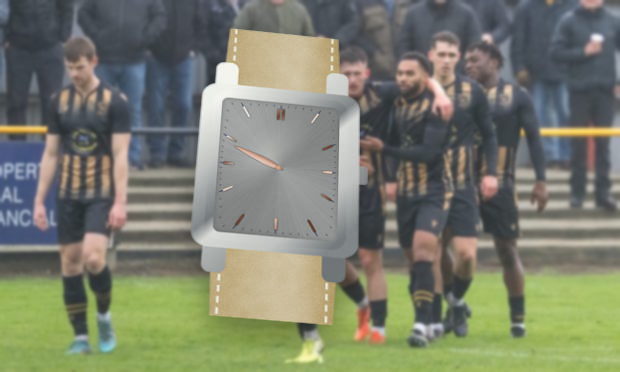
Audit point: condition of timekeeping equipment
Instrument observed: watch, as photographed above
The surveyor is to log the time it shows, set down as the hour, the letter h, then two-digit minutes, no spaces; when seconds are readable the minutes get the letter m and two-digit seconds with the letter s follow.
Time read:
9h49
